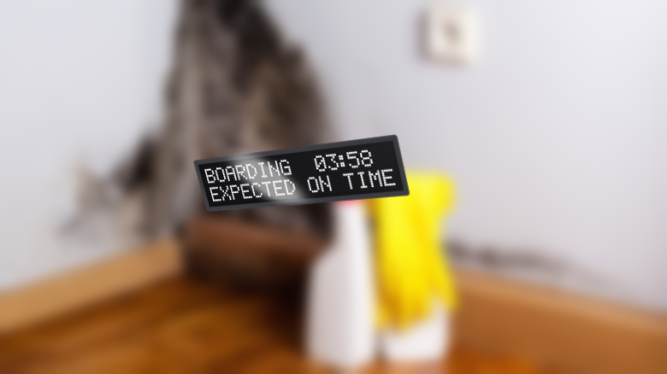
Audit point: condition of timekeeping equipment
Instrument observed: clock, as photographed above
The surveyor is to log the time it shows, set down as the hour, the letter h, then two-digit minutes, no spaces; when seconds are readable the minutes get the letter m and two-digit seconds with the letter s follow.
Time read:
3h58
